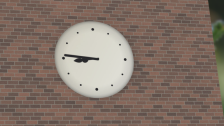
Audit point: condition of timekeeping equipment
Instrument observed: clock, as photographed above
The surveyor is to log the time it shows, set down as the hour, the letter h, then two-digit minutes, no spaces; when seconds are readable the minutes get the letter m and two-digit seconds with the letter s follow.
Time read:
8h46
